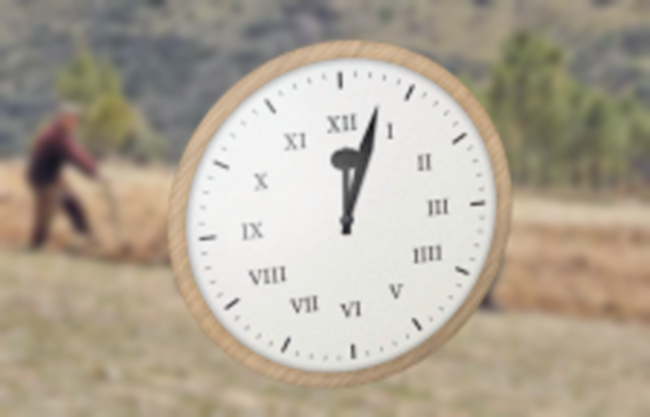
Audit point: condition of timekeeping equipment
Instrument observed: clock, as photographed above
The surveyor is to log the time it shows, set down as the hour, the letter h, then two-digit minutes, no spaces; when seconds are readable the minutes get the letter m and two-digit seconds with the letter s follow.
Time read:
12h03
